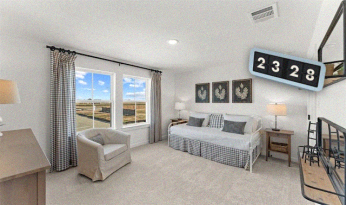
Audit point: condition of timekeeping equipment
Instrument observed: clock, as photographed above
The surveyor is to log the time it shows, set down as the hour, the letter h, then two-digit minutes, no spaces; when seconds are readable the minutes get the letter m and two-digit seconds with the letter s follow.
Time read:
23h28
